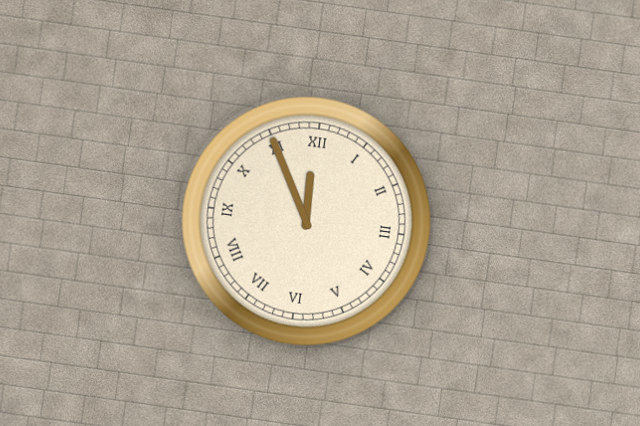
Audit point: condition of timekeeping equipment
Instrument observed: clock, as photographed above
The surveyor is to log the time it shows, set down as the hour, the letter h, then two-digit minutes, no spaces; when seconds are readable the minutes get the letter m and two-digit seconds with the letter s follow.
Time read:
11h55
